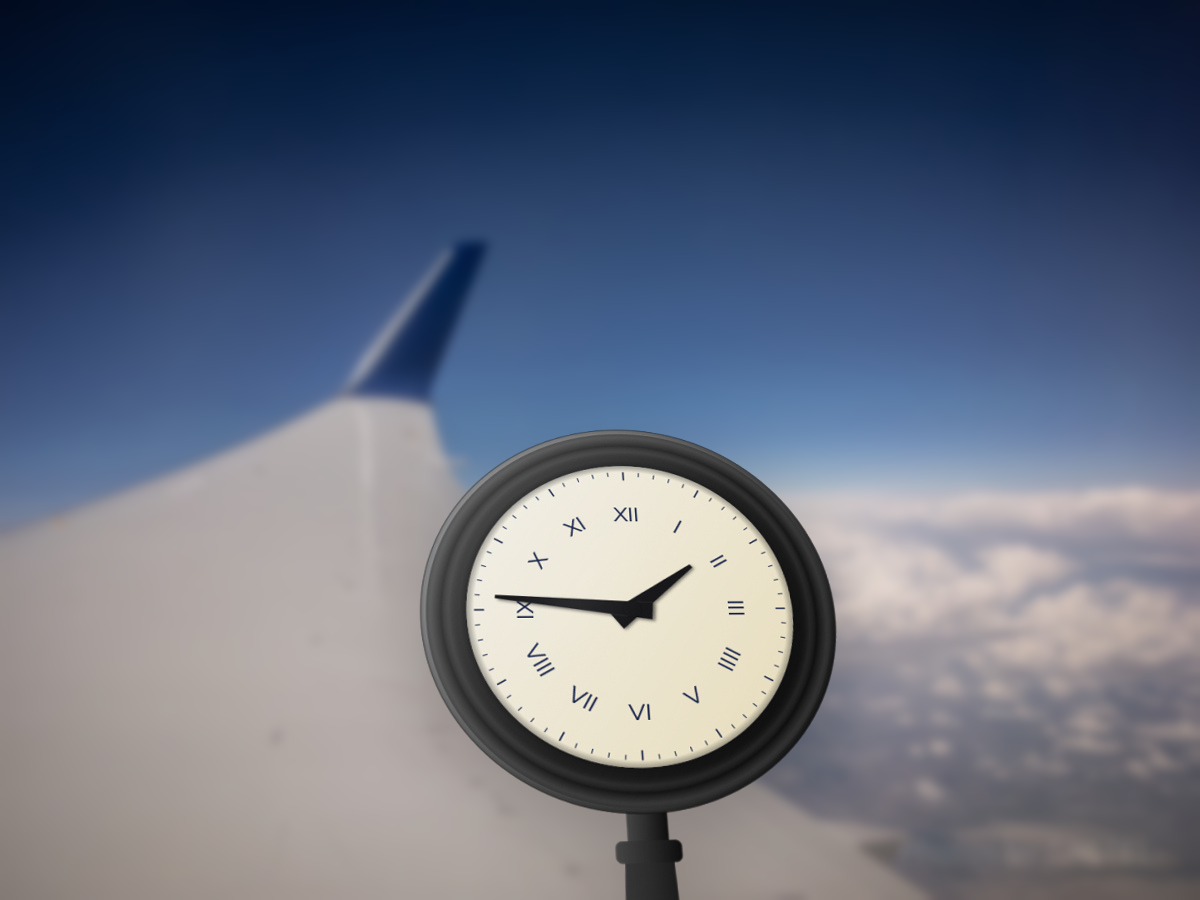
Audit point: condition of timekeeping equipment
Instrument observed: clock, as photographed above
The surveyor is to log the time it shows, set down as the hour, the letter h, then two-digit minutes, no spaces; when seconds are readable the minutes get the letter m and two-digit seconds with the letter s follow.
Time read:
1h46
